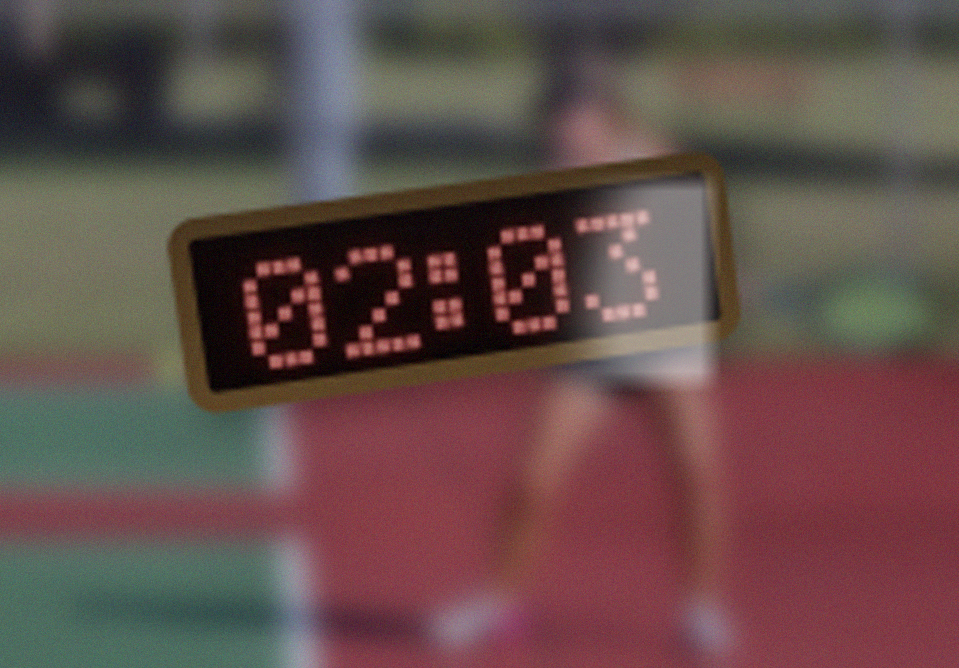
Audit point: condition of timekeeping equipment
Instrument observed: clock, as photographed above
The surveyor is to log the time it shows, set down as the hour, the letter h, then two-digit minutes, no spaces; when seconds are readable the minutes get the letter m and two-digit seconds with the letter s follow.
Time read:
2h03
